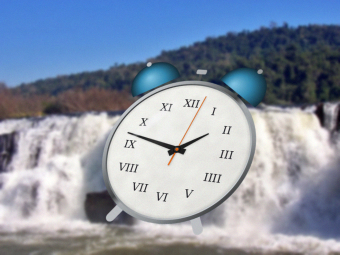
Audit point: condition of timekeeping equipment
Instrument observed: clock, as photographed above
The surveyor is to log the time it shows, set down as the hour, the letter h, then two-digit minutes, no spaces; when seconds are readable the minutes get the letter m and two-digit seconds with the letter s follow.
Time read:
1h47m02s
